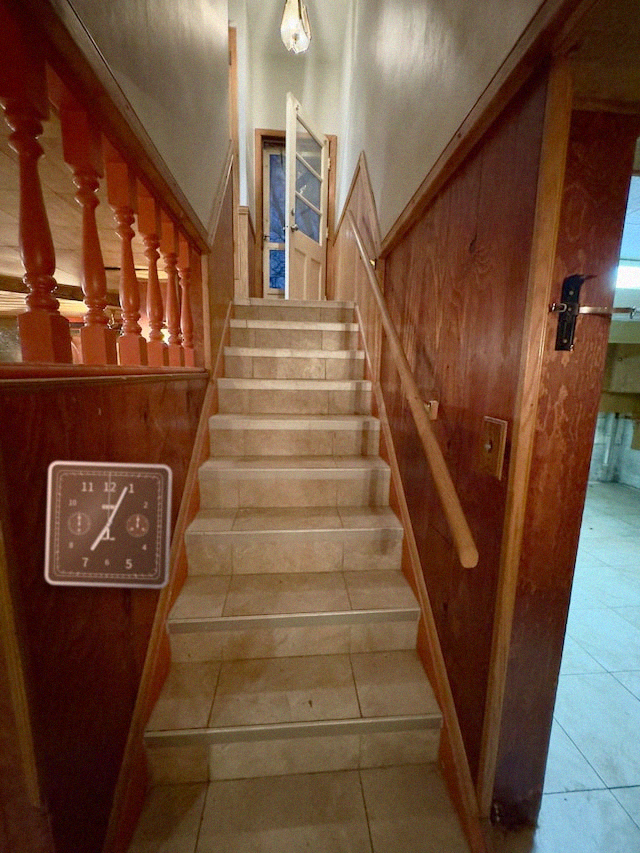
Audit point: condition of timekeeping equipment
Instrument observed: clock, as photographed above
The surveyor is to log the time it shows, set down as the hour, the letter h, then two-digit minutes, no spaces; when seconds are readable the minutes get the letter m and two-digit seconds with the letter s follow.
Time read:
7h04
